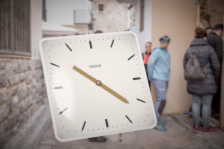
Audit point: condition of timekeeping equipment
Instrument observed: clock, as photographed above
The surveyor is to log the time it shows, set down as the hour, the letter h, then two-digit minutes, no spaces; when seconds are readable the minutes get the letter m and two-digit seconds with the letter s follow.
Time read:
10h22
